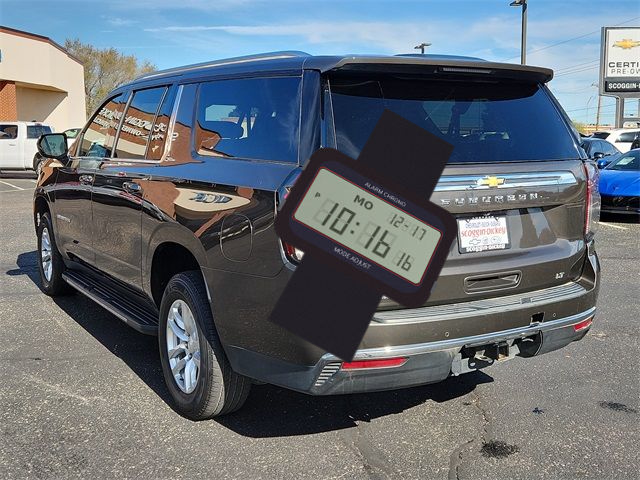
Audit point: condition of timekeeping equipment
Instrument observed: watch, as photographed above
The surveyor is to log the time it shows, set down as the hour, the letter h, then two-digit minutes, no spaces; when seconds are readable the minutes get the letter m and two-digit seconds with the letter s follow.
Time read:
10h16m16s
